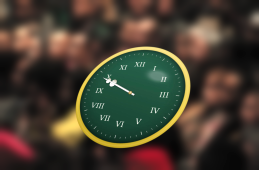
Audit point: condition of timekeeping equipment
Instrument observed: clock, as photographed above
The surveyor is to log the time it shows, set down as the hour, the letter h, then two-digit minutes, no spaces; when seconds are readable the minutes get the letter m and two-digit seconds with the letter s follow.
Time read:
9h49
